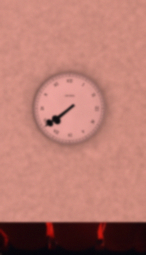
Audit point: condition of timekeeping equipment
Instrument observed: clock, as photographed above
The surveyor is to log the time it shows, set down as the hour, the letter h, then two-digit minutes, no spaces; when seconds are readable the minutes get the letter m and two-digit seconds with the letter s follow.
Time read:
7h39
